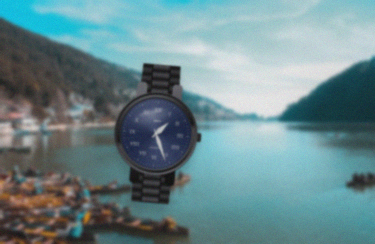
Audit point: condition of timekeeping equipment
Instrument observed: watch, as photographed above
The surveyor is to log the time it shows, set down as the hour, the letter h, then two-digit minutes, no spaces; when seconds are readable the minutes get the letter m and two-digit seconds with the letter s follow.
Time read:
1h26
